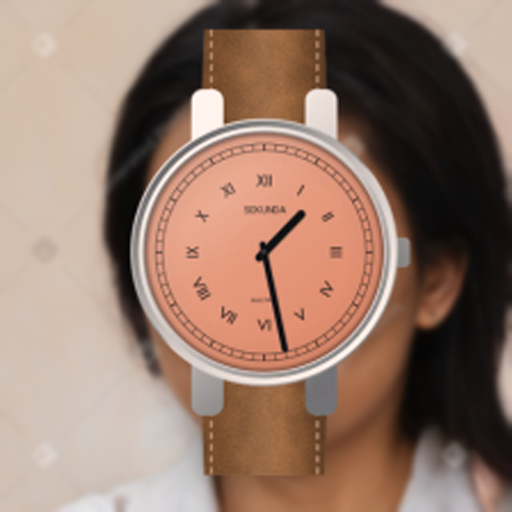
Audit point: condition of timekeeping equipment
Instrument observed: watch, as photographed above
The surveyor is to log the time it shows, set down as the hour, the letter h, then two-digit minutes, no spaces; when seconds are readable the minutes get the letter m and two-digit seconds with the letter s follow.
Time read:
1h28
